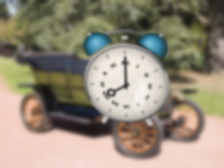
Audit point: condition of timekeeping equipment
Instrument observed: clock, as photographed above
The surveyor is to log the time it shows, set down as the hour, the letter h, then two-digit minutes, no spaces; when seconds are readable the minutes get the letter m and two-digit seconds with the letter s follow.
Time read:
8h00
